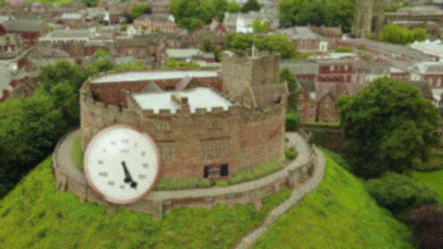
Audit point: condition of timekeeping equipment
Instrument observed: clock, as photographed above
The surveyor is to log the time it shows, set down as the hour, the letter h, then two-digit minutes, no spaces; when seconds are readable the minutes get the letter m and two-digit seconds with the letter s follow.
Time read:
5h25
